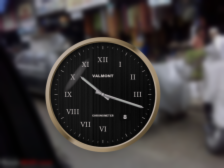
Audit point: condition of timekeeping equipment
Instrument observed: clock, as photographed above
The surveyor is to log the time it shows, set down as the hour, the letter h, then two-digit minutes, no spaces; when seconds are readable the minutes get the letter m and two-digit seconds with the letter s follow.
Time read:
10h18
